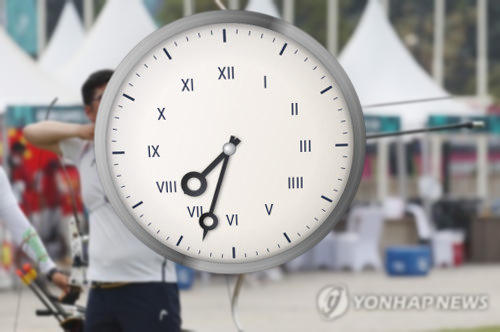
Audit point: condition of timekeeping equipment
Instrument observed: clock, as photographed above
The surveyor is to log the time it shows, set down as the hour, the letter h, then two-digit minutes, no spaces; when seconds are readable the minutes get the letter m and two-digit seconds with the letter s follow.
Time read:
7h33
